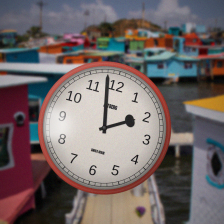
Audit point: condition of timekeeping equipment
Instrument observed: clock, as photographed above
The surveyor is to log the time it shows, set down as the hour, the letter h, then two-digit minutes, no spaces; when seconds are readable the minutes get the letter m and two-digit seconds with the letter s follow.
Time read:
1h58
